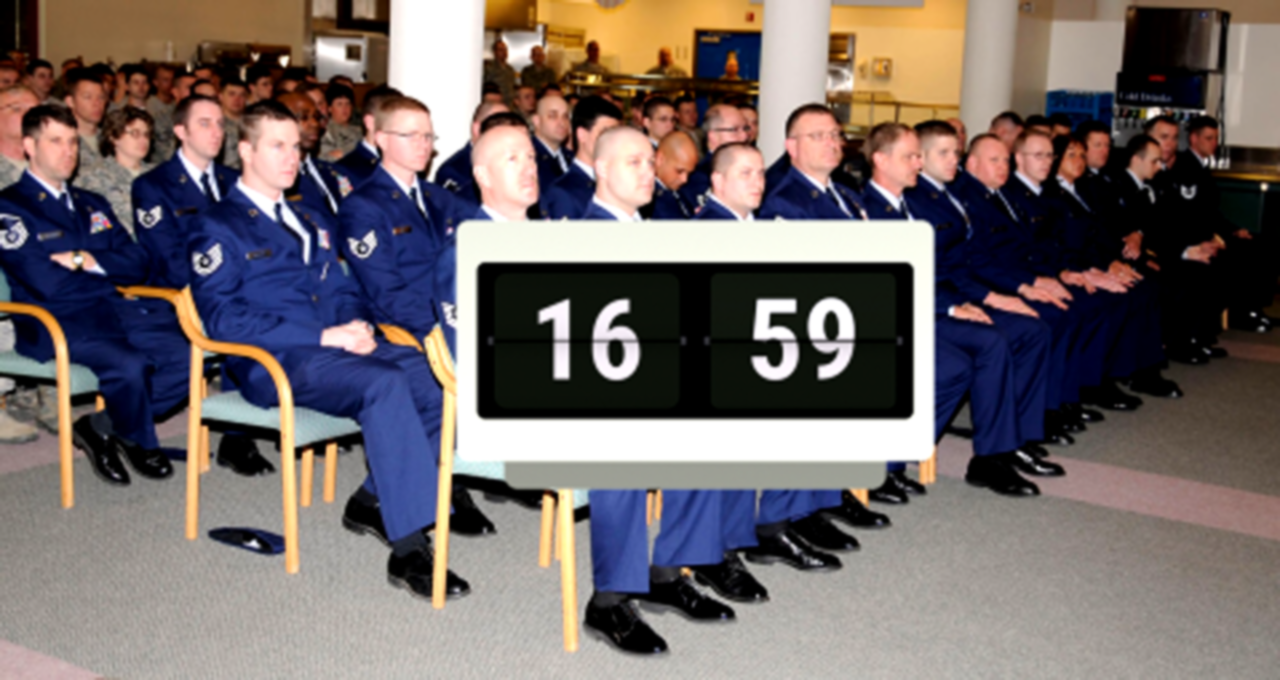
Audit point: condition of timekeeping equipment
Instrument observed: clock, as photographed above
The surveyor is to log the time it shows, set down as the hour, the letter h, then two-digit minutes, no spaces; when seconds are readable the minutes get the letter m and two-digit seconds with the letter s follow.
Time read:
16h59
